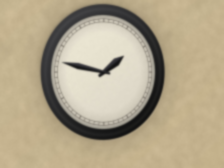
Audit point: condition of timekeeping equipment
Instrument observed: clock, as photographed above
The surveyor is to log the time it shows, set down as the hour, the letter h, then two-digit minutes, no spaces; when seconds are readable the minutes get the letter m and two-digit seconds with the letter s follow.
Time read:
1h47
